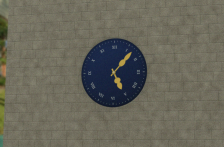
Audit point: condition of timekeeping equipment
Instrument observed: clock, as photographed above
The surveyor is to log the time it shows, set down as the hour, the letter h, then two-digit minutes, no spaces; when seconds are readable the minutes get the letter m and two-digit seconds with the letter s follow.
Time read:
5h07
